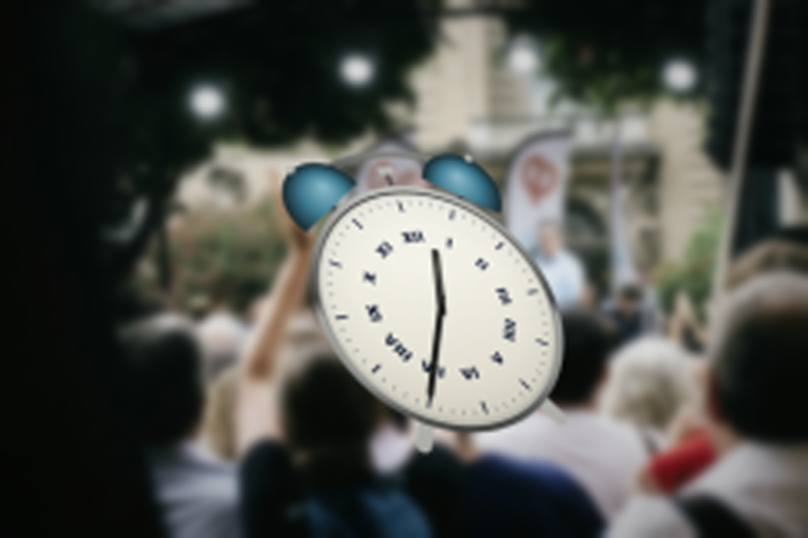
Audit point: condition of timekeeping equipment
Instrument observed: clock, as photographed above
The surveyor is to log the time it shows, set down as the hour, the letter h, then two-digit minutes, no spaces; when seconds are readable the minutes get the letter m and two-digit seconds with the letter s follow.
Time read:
12h35
